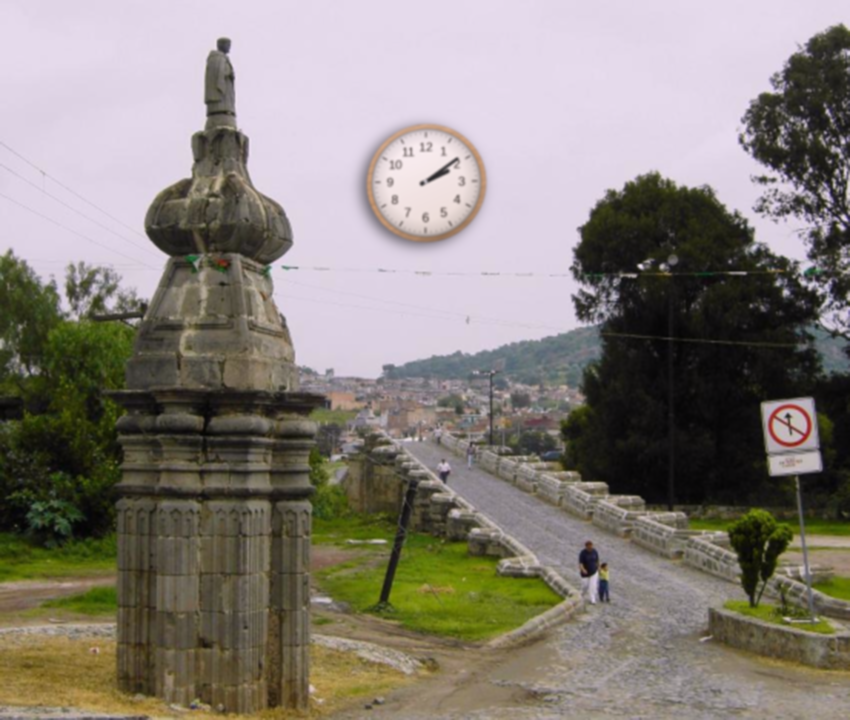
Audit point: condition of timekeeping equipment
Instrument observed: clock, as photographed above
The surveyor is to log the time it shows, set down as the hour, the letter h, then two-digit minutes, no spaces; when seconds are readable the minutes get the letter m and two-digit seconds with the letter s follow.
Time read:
2h09
